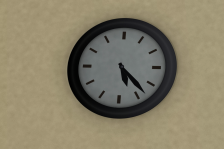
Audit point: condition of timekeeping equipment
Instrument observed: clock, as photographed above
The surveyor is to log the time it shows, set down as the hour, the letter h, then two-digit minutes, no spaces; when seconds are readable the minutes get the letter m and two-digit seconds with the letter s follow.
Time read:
5h23
